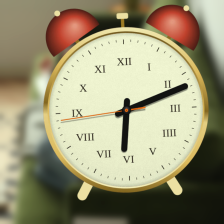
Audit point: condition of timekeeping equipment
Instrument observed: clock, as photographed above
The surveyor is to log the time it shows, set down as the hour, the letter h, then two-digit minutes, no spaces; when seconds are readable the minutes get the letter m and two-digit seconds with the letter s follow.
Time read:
6h11m44s
